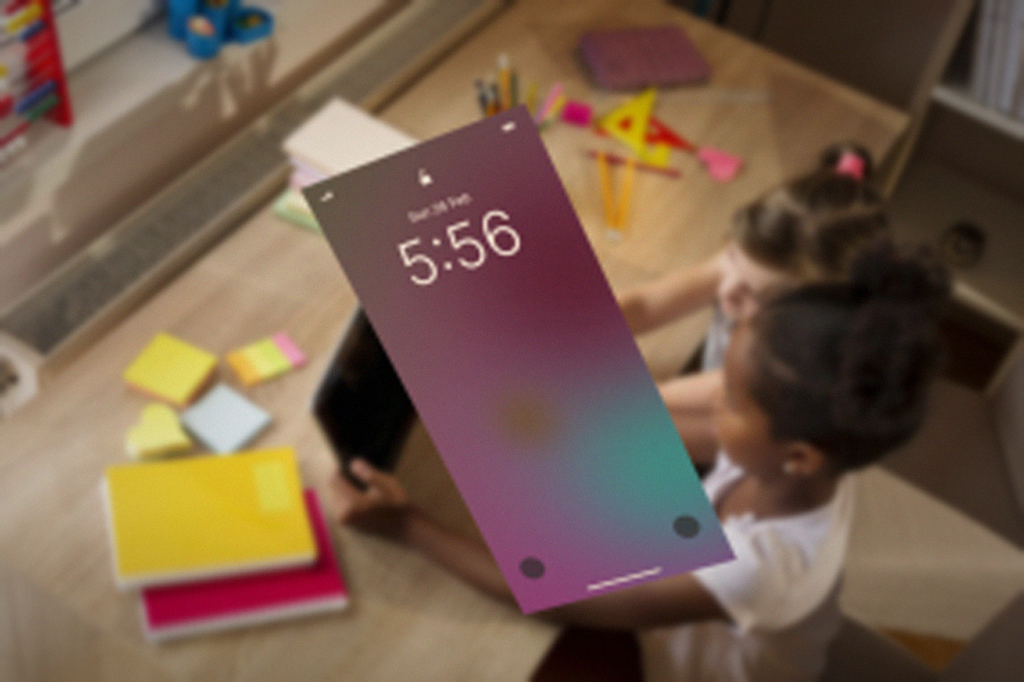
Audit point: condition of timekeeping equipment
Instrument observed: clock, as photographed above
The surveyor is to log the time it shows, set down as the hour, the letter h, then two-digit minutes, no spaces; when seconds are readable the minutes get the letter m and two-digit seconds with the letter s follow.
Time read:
5h56
